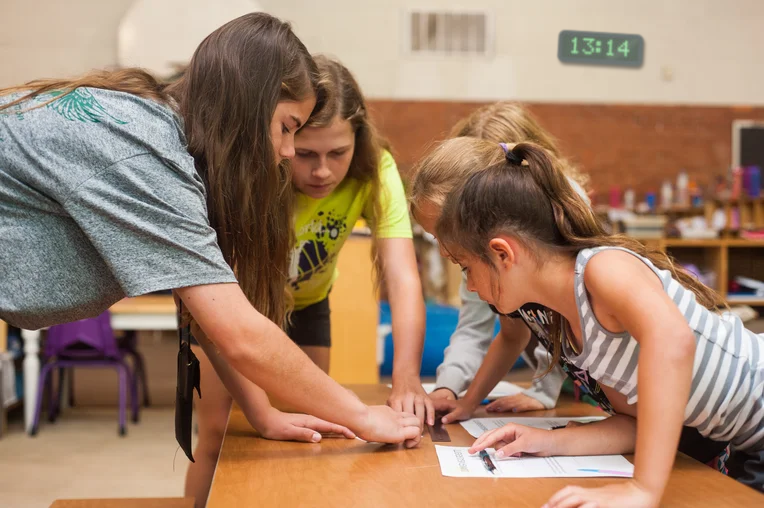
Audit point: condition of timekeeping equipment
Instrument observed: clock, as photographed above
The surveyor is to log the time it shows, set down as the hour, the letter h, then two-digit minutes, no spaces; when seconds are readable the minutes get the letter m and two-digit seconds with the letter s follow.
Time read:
13h14
